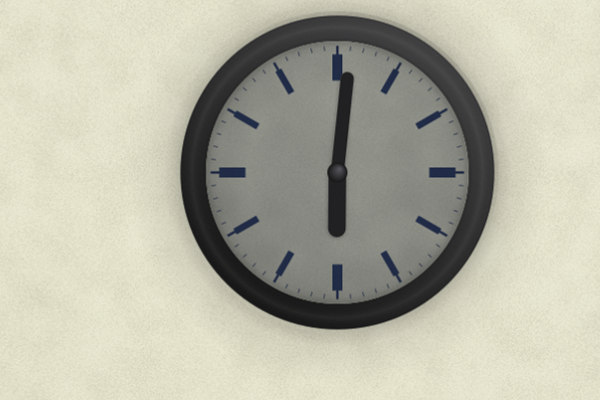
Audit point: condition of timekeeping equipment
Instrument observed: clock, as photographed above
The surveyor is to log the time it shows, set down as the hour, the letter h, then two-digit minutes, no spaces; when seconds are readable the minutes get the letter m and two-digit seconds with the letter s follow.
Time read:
6h01
